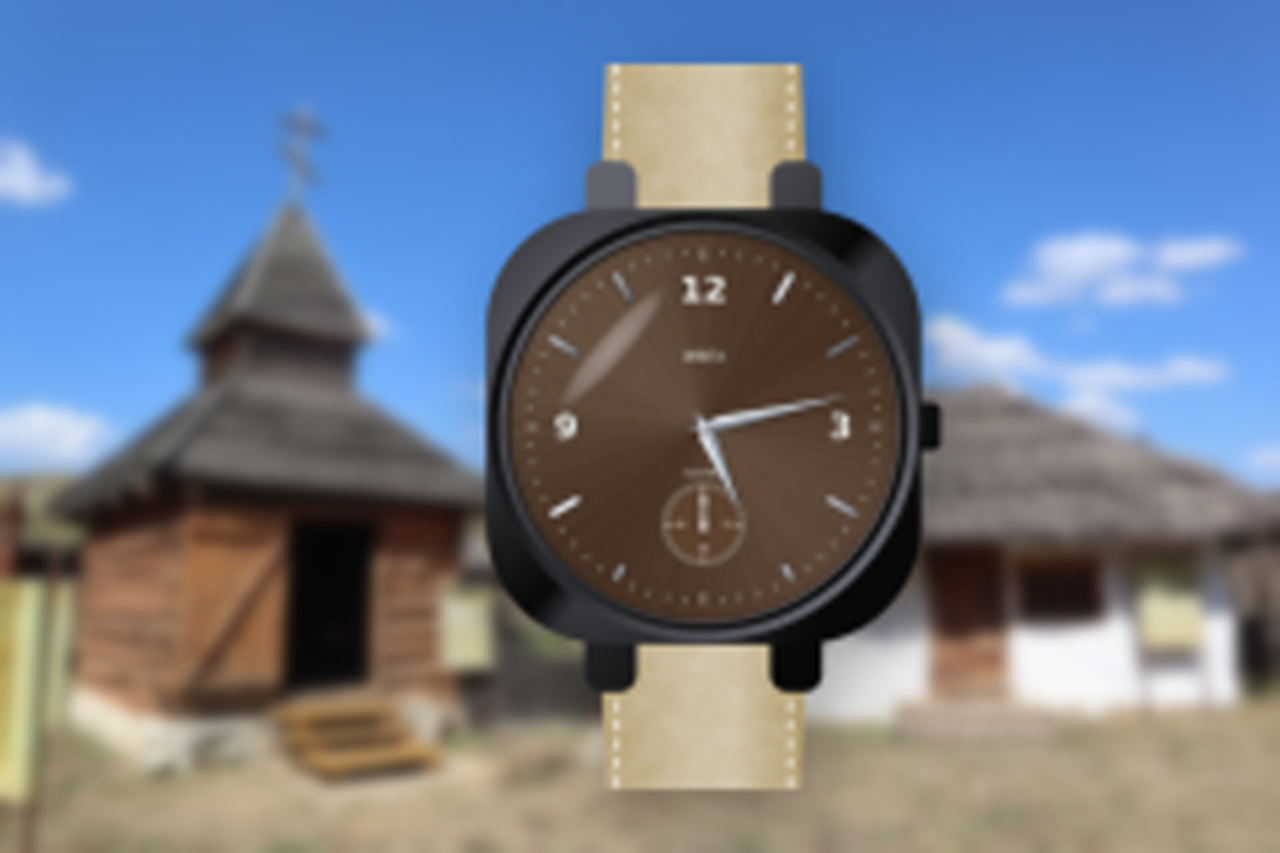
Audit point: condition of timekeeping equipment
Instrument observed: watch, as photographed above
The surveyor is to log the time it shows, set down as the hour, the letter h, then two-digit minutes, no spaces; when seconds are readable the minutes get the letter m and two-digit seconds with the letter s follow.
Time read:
5h13
